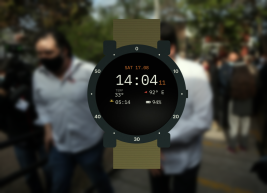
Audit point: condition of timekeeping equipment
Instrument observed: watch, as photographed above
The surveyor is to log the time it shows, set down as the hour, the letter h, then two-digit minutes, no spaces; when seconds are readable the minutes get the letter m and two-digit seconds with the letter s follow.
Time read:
14h04
